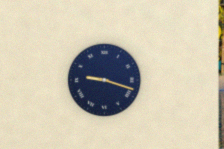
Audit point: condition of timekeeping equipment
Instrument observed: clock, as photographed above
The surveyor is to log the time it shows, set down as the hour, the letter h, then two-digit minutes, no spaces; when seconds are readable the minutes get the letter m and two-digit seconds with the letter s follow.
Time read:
9h18
